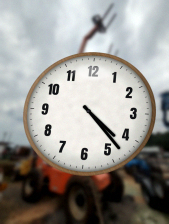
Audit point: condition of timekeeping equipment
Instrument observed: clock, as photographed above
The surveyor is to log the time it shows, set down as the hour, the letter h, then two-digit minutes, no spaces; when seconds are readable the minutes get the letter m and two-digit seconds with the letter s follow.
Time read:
4h23
